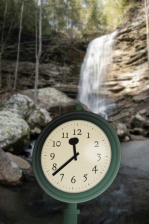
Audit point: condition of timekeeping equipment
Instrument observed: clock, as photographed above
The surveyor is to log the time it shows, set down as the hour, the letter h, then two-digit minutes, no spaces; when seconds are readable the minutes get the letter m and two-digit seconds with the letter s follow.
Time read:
11h38
